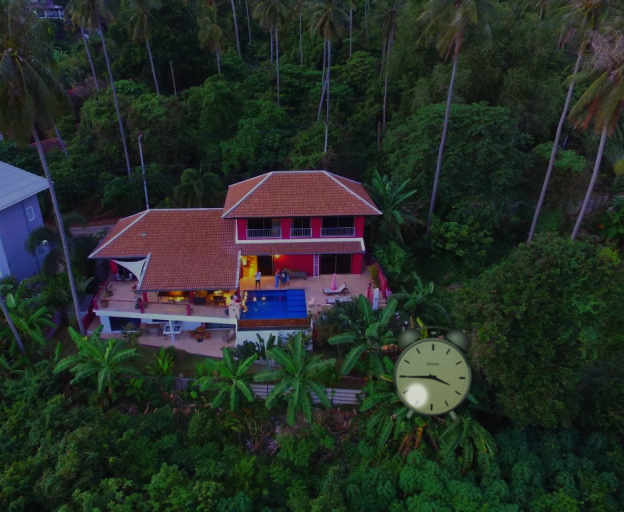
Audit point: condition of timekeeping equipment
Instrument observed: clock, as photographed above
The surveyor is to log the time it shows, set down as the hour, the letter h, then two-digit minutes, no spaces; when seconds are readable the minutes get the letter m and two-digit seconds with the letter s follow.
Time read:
3h45
